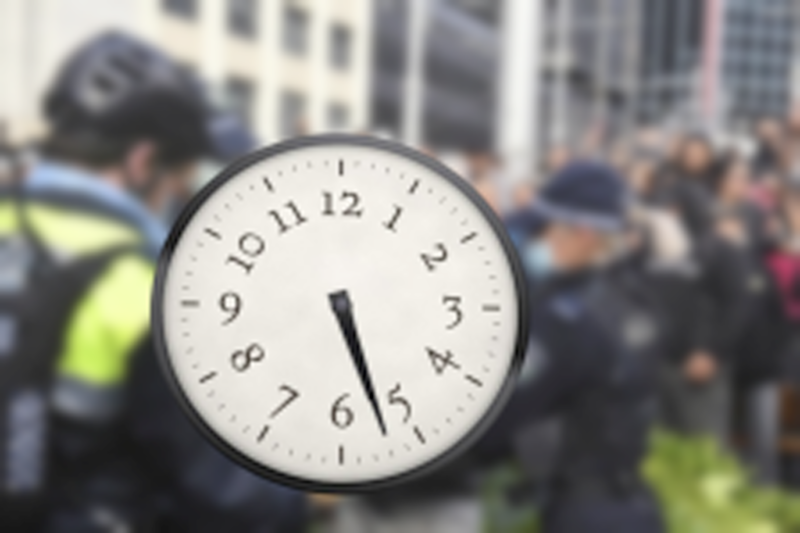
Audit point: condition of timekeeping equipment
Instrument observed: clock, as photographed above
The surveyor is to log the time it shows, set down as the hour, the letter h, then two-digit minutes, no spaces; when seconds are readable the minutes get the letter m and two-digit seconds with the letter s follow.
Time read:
5h27
